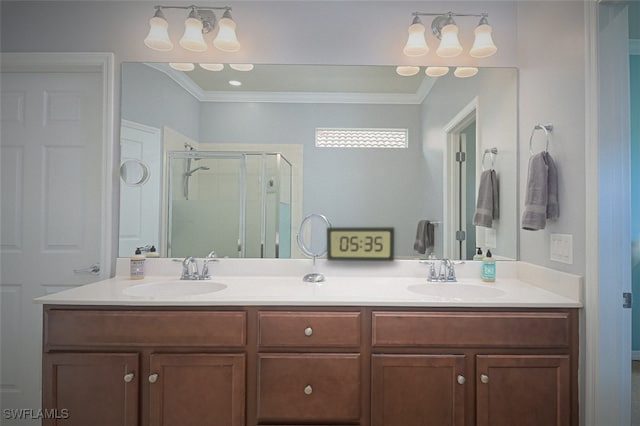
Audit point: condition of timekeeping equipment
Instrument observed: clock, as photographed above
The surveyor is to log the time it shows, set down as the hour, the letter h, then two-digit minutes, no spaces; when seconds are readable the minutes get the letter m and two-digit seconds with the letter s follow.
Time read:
5h35
